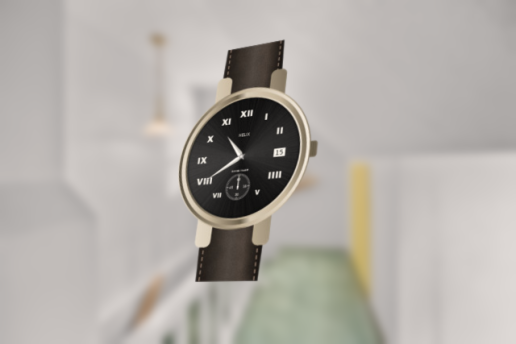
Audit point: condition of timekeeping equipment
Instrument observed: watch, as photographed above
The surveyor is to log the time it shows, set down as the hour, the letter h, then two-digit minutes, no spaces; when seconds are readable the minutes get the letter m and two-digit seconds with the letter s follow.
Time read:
10h40
